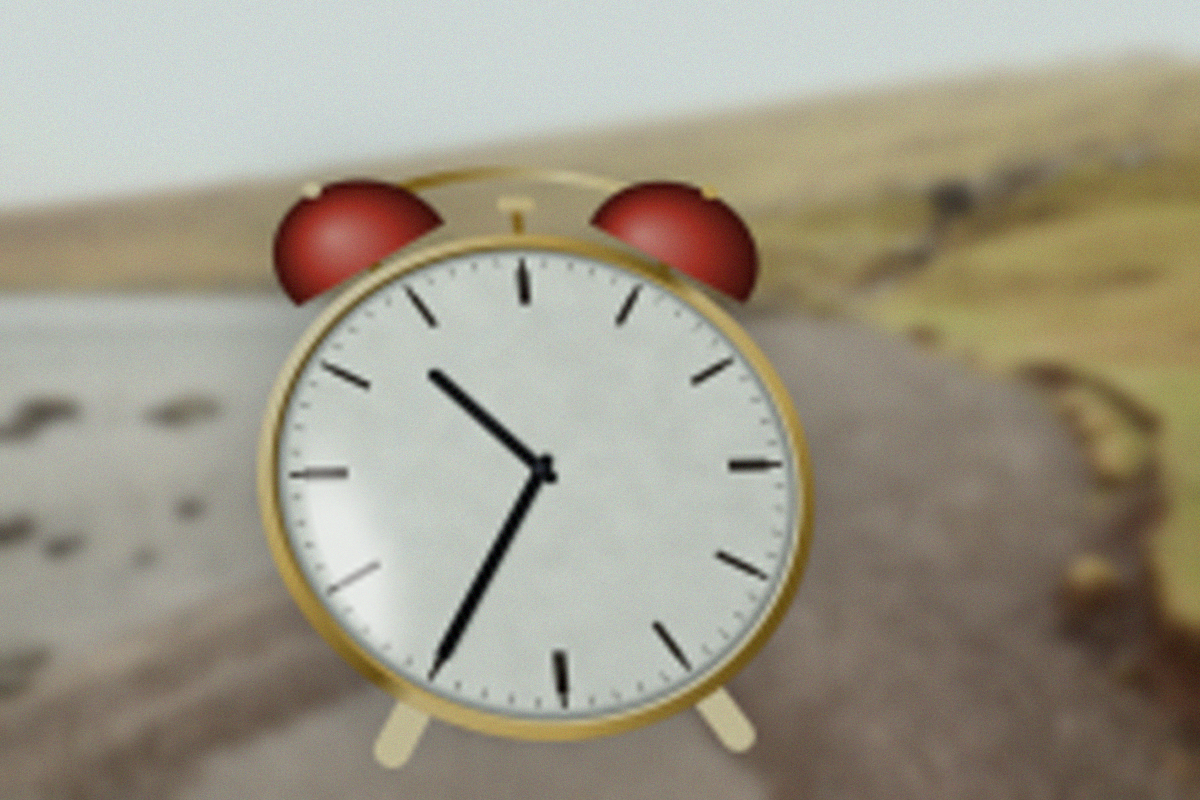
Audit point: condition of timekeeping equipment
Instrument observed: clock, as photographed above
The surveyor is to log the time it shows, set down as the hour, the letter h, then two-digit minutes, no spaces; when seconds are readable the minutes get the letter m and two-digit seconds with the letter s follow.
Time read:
10h35
